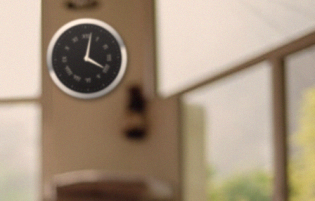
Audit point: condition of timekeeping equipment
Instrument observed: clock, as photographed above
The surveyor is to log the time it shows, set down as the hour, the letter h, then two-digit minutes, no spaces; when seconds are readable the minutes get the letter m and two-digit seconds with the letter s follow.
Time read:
4h02
